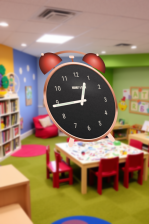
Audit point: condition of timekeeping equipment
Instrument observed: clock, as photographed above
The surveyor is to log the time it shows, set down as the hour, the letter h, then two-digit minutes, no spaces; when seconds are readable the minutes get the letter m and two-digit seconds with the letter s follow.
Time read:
12h44
